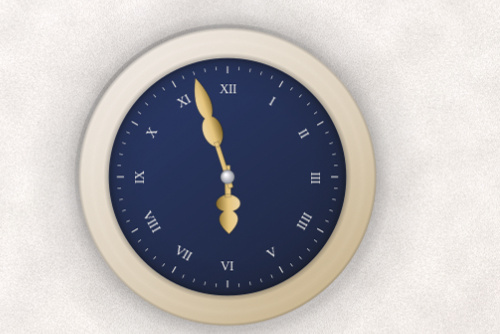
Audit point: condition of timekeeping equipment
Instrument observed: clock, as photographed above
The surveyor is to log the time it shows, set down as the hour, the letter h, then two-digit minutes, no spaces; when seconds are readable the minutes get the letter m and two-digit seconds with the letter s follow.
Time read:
5h57
